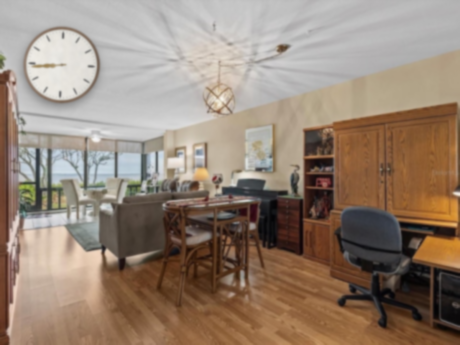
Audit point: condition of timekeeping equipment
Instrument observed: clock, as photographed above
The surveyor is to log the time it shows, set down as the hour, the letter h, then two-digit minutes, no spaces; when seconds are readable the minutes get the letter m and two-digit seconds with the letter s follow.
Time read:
8h44
